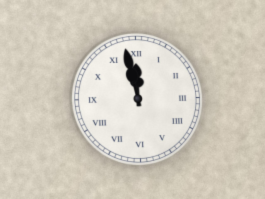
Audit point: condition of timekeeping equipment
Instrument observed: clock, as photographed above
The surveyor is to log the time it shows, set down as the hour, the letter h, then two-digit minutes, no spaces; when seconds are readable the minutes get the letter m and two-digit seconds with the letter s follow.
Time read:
11h58
